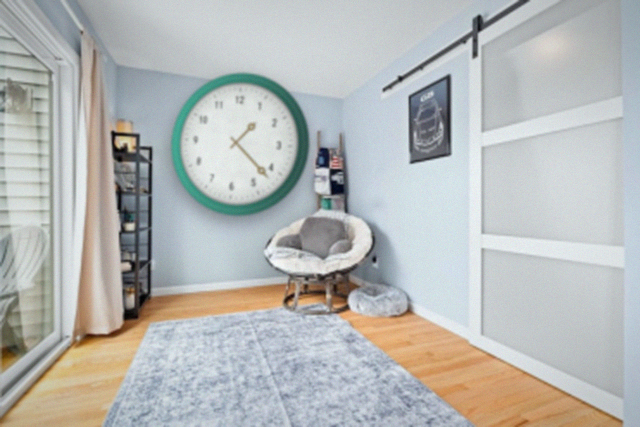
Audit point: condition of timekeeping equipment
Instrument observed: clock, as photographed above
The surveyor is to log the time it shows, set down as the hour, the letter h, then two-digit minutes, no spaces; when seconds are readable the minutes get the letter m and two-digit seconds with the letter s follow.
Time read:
1h22
